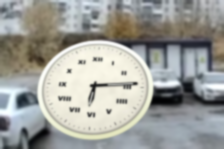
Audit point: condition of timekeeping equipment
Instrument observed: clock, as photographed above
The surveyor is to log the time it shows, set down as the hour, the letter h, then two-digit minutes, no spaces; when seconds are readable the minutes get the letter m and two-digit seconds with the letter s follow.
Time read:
6h14
